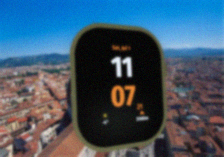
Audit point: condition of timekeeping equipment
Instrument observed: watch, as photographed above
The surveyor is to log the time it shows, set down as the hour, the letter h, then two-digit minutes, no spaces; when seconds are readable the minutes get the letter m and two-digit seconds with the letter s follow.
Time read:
11h07
